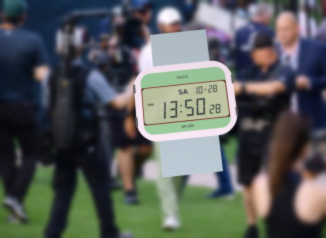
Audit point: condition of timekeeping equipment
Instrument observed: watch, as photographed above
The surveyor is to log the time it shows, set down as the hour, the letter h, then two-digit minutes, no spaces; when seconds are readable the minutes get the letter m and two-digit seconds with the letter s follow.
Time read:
13h50
